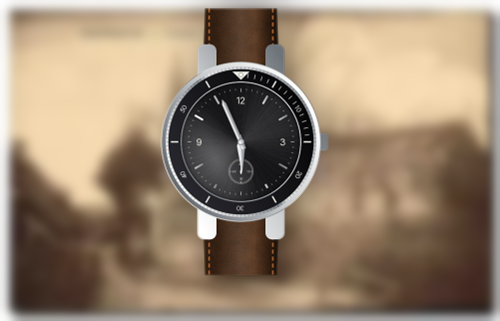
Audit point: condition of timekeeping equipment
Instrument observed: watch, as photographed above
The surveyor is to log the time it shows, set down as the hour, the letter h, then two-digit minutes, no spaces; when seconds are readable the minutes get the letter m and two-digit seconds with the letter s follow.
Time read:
5h56
